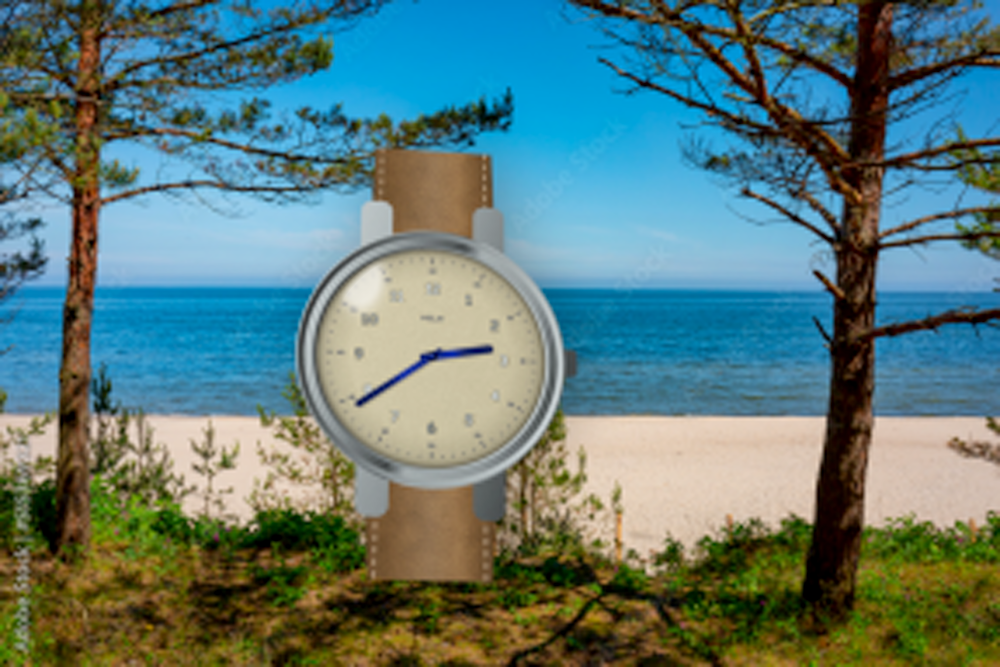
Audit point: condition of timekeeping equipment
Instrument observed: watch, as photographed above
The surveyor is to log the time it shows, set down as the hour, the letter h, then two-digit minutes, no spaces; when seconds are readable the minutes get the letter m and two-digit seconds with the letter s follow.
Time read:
2h39
